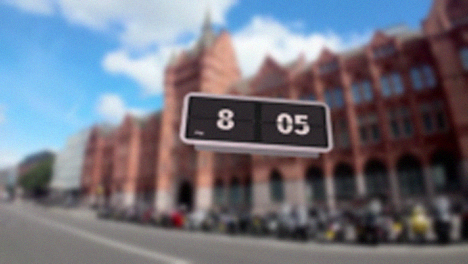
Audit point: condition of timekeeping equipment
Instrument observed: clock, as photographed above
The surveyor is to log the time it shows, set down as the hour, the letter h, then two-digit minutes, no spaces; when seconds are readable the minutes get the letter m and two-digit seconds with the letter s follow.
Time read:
8h05
